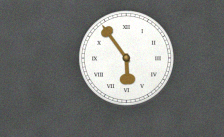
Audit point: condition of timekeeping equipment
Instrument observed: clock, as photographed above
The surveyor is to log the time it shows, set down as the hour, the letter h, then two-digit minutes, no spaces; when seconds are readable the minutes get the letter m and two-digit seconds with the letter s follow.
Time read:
5h54
